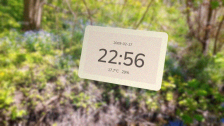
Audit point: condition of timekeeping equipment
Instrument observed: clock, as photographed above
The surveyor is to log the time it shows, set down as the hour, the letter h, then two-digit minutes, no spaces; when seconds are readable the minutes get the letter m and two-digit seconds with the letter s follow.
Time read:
22h56
